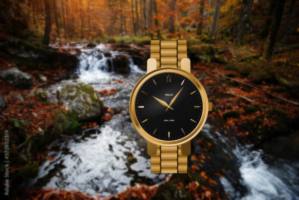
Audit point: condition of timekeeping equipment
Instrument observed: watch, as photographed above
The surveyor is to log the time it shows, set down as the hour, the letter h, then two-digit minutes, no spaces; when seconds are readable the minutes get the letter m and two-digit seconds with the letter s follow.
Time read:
10h06
